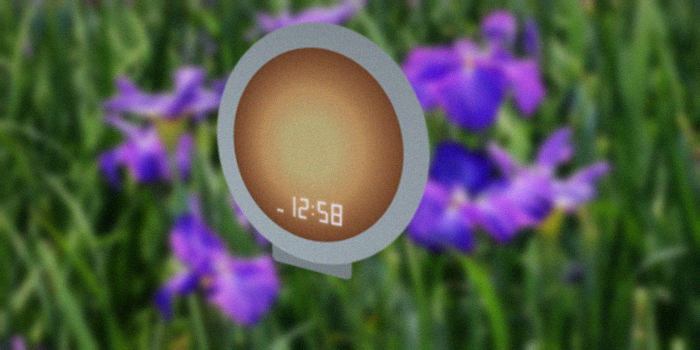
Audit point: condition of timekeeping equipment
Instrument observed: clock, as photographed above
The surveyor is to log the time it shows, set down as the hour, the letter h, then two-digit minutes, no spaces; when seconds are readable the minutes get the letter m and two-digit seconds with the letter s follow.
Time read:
12h58
